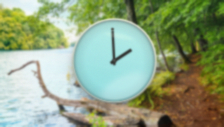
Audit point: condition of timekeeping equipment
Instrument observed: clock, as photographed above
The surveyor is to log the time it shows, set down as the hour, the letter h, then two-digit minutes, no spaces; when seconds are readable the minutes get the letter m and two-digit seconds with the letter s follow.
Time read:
2h00
